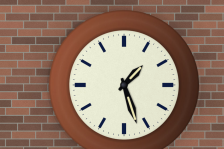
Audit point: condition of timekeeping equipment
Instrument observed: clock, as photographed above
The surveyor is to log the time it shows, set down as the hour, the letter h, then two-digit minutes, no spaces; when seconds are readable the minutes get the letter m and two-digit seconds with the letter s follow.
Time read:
1h27
